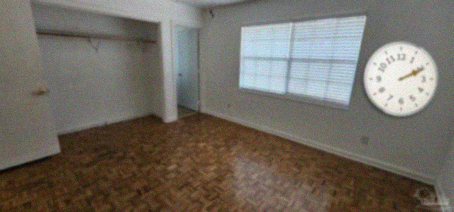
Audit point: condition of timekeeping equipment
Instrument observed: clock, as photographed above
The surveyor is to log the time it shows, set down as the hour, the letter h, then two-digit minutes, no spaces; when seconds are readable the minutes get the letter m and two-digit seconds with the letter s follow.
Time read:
2h11
